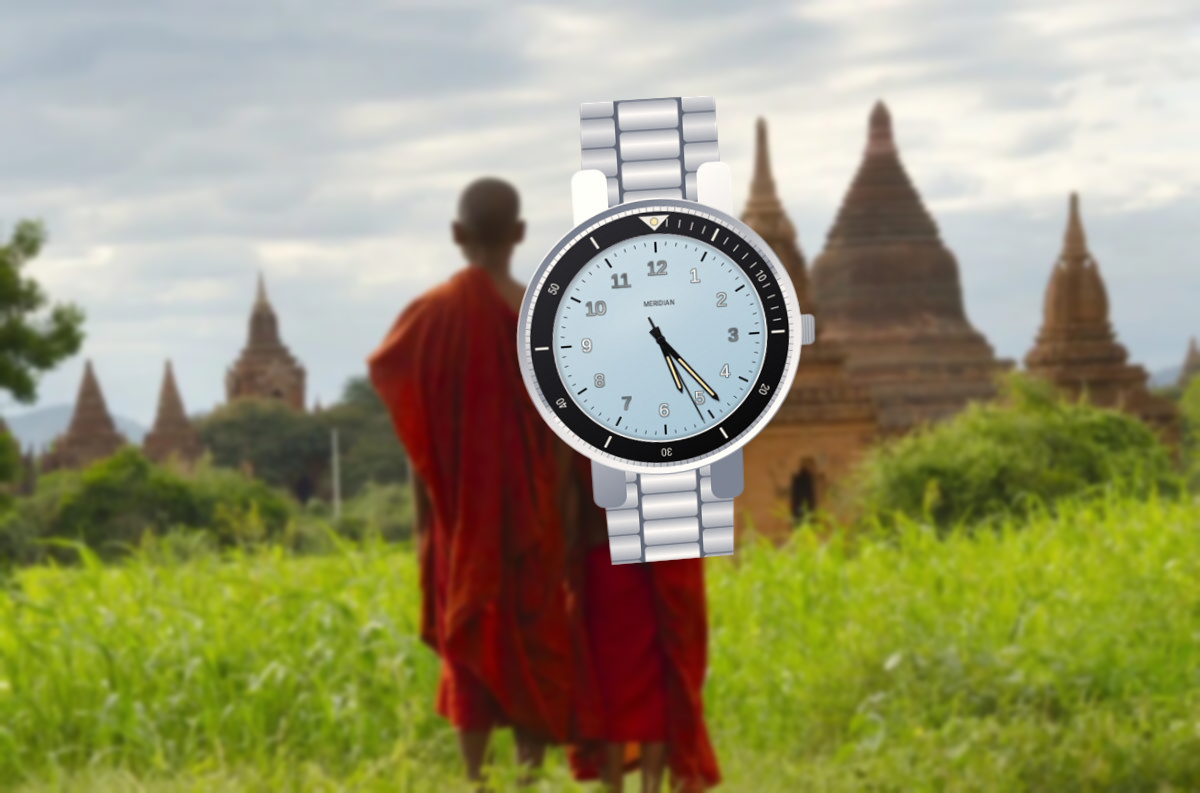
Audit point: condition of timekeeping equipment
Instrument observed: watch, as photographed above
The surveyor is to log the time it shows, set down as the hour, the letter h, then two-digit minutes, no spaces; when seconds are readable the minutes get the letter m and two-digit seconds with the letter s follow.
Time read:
5h23m26s
